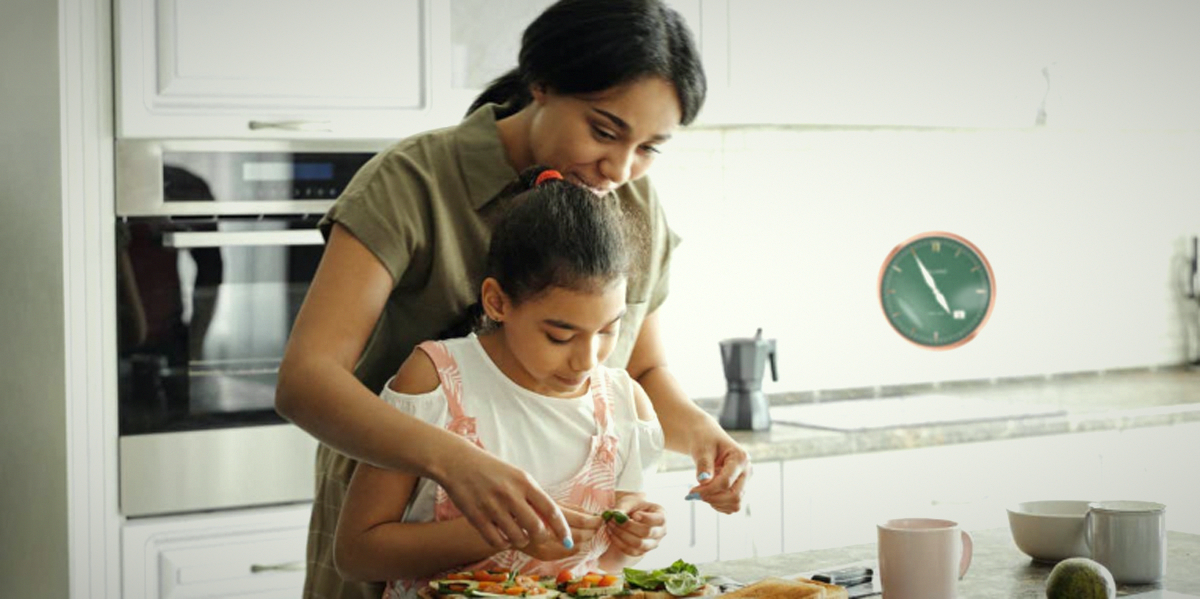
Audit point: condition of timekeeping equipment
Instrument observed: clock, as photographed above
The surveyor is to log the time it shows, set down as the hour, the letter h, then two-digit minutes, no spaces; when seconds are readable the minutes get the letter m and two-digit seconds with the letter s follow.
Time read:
4h55
